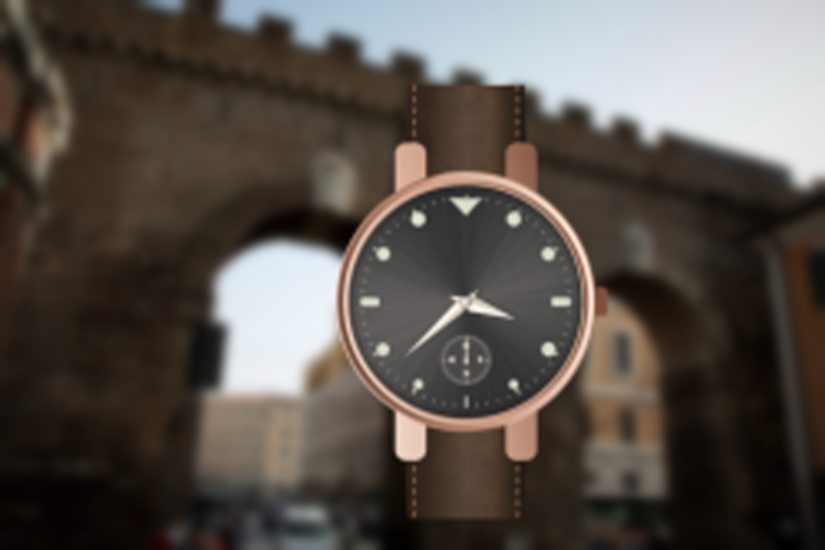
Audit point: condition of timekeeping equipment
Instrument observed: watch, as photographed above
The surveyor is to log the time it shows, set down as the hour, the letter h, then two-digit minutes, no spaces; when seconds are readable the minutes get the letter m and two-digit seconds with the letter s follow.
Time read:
3h38
